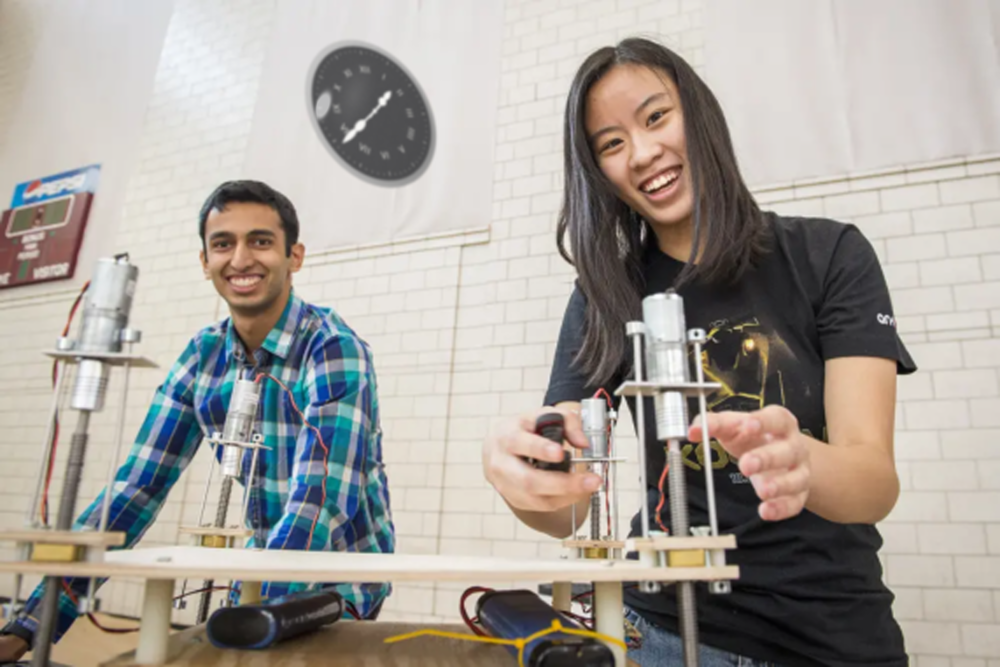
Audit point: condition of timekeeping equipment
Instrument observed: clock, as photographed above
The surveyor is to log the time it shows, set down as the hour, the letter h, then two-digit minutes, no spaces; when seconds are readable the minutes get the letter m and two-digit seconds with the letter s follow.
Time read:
1h39
